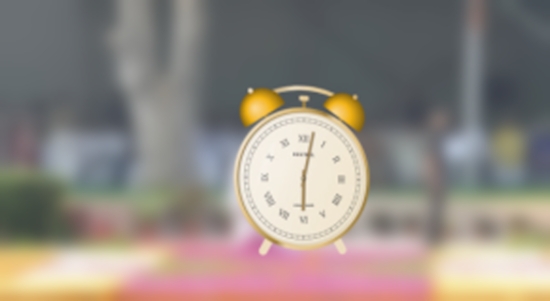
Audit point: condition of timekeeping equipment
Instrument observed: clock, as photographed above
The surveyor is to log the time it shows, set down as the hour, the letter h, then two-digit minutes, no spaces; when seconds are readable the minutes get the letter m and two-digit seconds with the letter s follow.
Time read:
6h02
